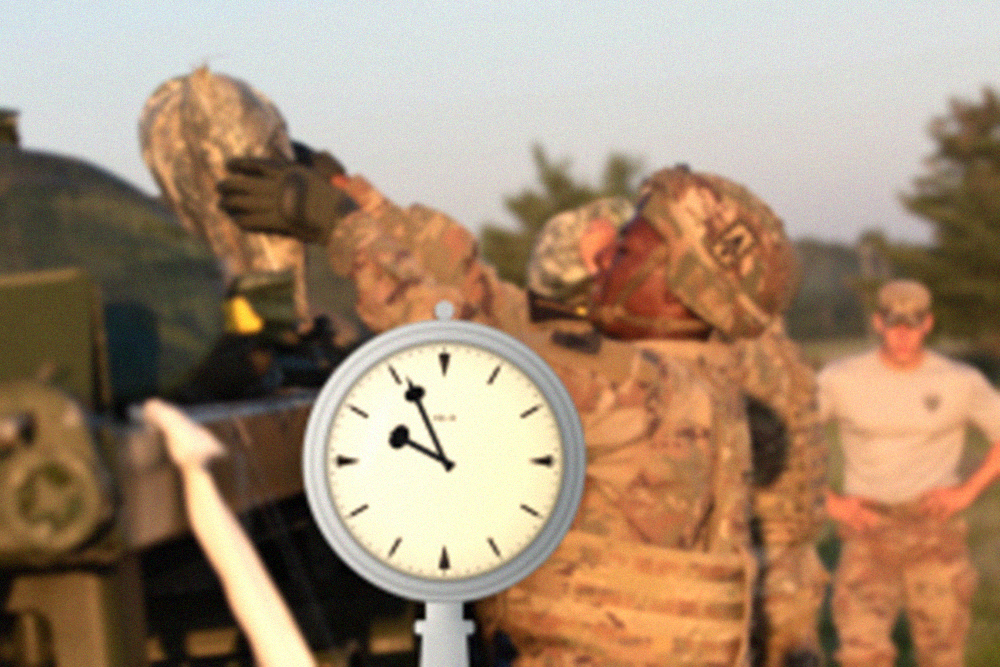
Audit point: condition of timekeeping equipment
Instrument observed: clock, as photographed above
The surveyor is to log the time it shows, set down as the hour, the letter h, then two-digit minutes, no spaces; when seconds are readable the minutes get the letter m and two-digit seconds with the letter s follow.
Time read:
9h56
